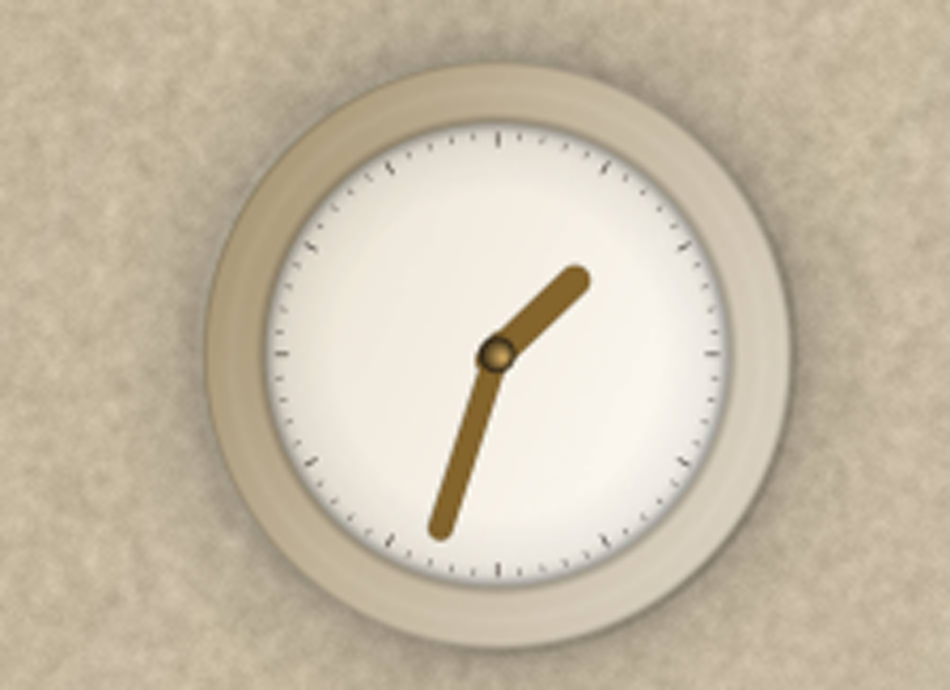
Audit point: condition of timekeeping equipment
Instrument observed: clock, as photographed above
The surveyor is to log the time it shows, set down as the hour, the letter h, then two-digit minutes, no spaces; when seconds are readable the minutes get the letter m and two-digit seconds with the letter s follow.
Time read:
1h33
